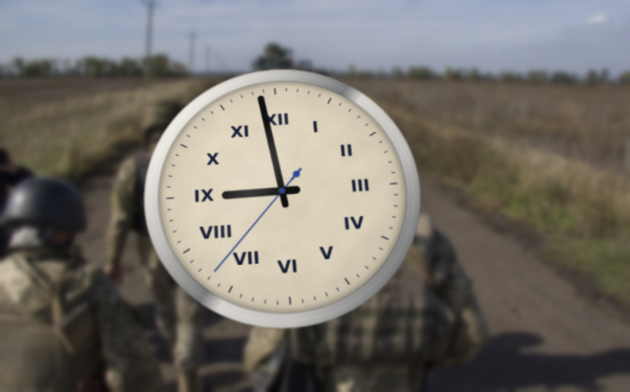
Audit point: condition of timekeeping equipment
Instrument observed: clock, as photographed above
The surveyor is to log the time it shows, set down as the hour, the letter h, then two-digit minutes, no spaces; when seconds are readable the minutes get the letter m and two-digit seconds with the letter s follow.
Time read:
8h58m37s
